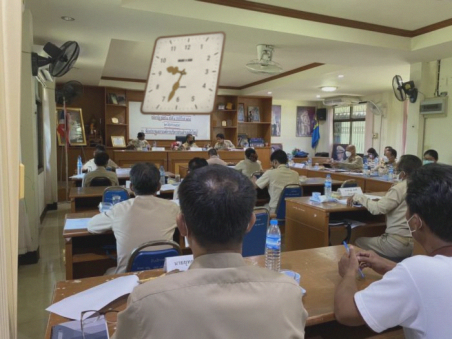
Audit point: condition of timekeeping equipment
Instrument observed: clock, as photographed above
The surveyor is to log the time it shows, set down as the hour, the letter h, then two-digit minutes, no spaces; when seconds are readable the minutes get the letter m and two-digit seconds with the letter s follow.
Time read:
9h33
